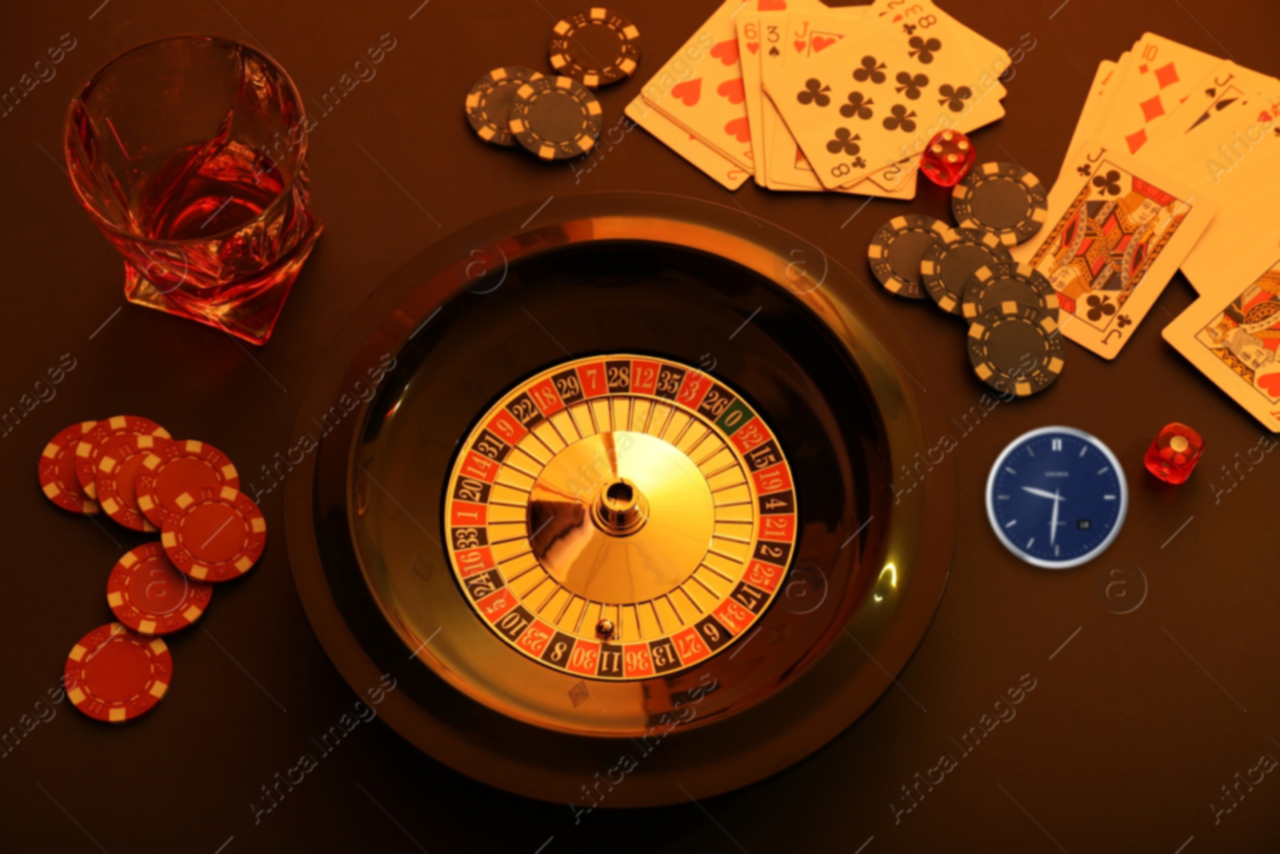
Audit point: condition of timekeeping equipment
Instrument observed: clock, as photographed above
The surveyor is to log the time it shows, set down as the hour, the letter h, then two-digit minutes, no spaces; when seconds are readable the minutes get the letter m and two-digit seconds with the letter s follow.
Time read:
9h31
